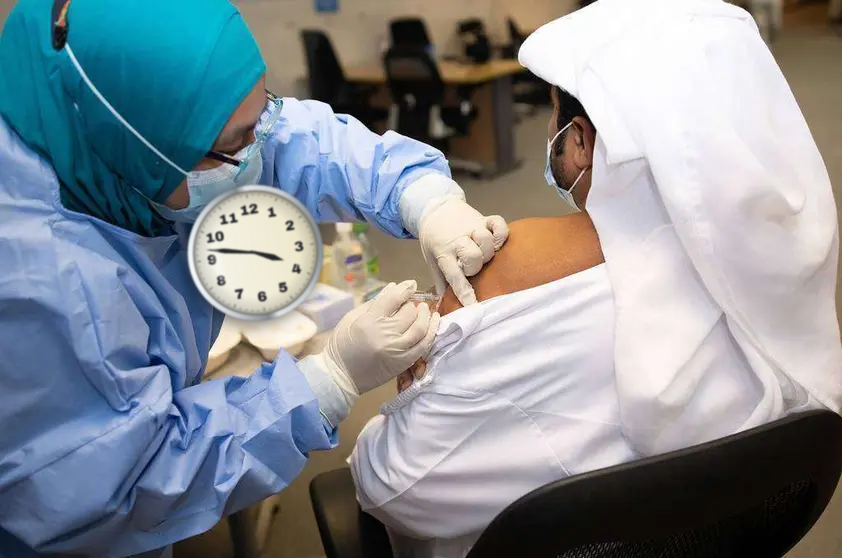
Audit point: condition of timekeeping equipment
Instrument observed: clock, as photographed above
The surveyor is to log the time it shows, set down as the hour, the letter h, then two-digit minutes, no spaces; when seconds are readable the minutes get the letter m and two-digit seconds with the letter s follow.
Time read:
3h47
